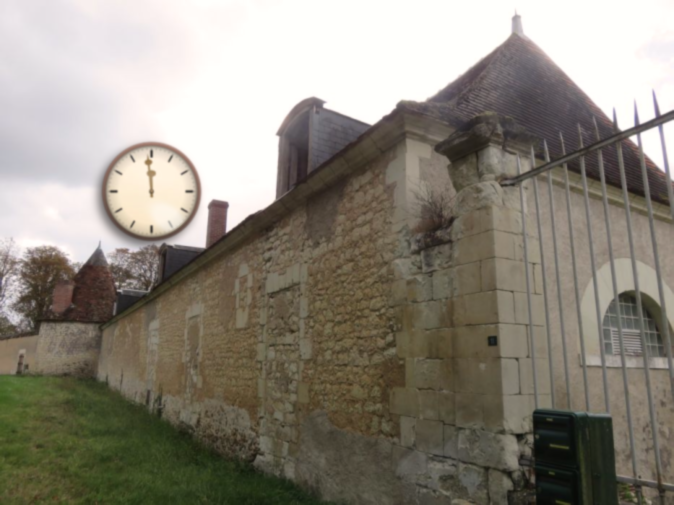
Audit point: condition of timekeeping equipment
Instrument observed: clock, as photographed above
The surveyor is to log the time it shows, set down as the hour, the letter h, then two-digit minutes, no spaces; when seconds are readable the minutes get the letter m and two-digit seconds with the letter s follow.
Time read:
11h59
